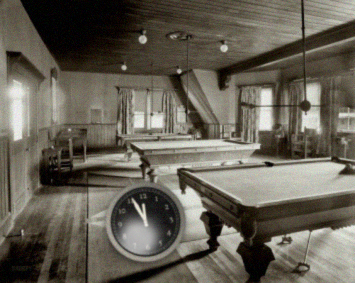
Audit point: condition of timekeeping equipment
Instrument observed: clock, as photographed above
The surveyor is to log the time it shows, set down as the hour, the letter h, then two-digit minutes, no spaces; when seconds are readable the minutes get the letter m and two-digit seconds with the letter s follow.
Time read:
11h56
